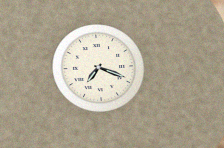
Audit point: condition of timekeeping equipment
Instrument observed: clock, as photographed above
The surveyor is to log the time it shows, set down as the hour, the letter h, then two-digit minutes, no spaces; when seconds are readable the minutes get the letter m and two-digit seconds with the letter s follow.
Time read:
7h19
